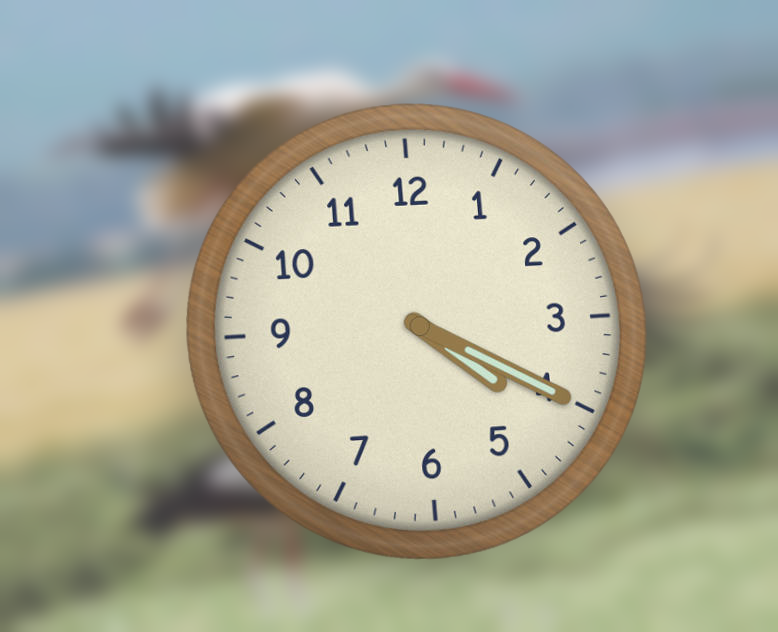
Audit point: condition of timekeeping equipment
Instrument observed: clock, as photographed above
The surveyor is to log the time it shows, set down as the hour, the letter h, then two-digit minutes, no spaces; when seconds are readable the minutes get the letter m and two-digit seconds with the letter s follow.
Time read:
4h20
